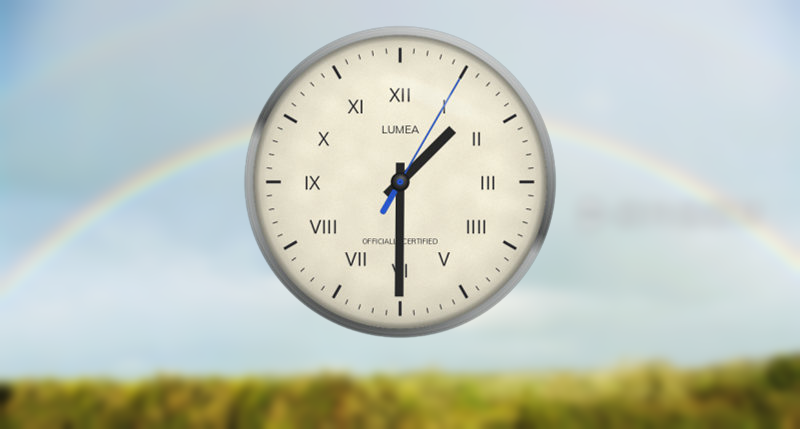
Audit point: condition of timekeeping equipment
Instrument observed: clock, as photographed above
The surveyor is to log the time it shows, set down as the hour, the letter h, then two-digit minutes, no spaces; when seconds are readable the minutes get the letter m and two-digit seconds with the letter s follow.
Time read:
1h30m05s
